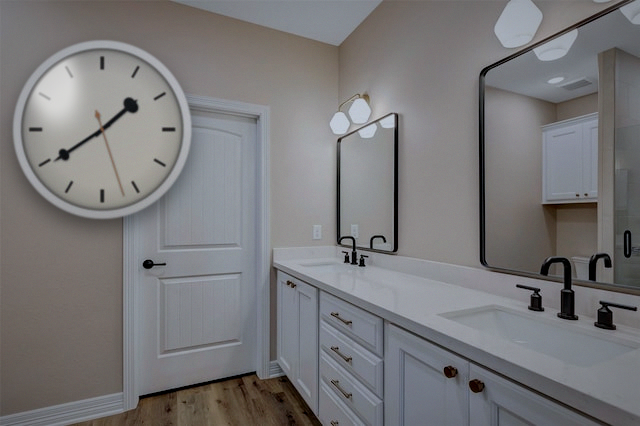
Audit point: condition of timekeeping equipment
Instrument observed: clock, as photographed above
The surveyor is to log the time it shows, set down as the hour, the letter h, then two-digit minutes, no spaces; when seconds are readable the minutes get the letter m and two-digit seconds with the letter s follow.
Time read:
1h39m27s
